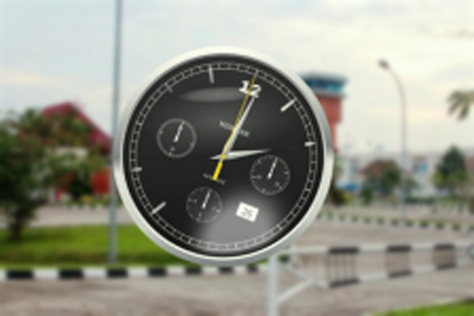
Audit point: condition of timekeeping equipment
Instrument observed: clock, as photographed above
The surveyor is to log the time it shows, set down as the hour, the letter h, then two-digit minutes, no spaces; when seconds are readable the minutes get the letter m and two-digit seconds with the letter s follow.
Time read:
2h01
